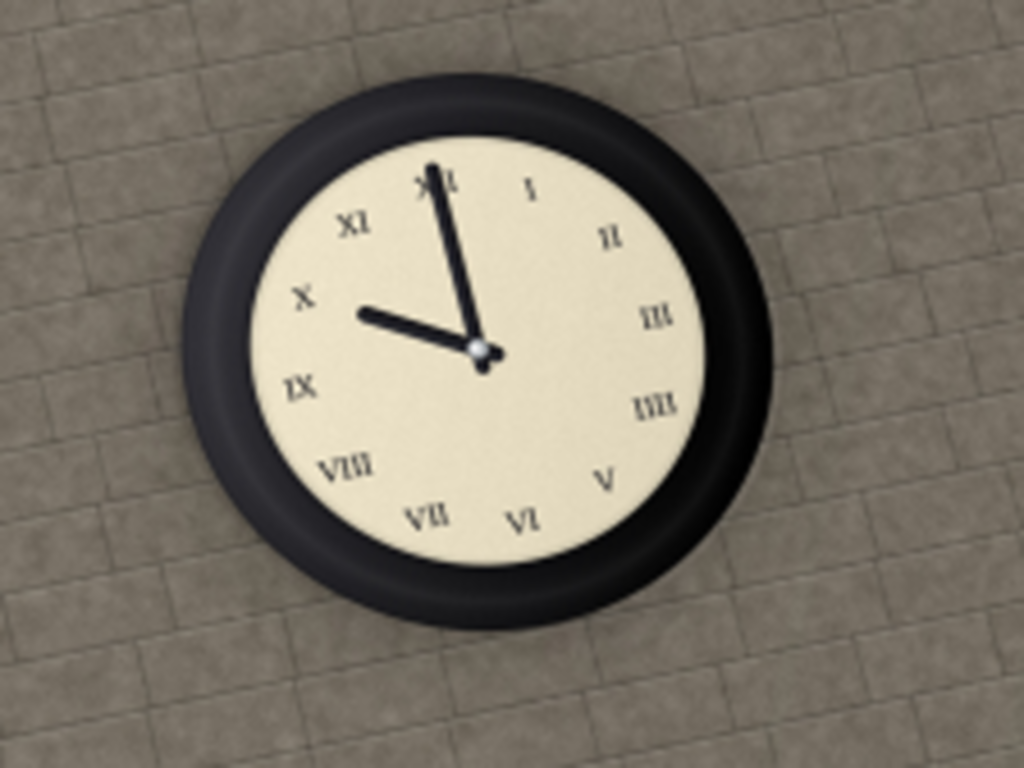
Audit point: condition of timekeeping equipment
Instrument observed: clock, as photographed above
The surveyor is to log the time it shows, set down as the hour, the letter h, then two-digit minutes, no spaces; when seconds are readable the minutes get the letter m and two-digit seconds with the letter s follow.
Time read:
10h00
